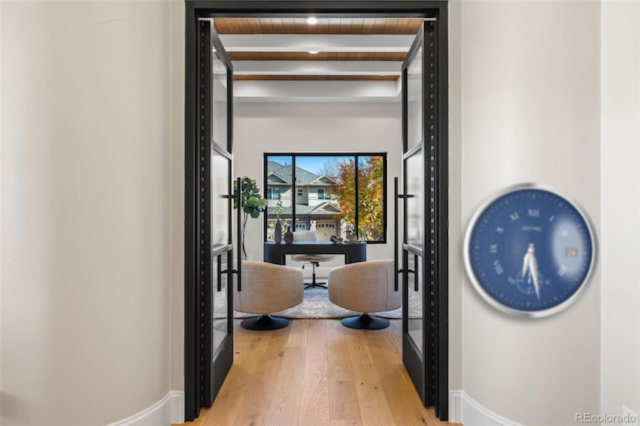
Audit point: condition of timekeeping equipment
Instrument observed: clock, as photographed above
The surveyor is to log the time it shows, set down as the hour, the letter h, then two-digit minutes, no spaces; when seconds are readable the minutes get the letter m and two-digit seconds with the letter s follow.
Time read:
6h28
